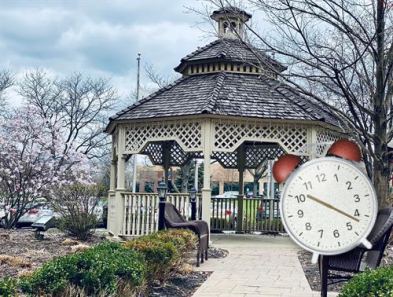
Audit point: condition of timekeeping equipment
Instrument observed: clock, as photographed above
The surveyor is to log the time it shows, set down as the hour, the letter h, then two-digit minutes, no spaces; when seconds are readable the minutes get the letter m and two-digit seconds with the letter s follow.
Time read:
10h22
